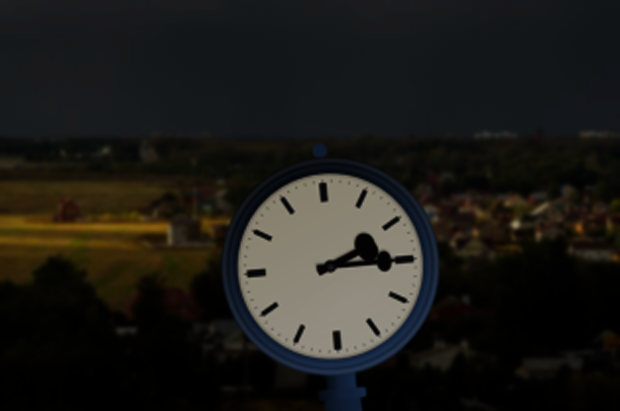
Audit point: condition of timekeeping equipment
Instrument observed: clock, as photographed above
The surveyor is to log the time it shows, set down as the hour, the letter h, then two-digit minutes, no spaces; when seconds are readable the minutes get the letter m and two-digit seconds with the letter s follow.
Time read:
2h15
